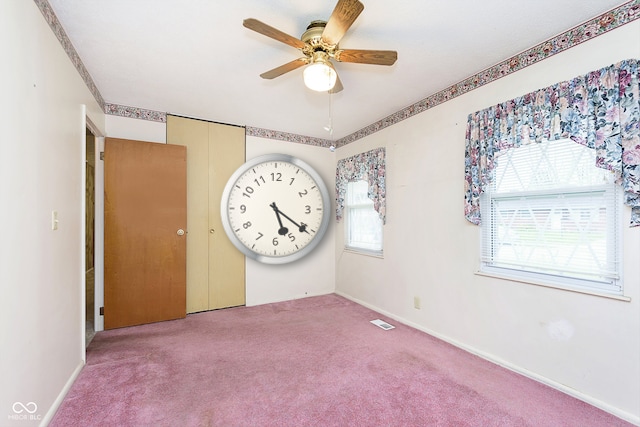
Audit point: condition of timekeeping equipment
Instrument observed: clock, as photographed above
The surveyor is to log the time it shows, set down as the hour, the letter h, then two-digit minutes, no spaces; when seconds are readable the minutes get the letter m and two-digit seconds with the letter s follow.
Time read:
5h21
